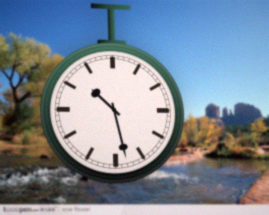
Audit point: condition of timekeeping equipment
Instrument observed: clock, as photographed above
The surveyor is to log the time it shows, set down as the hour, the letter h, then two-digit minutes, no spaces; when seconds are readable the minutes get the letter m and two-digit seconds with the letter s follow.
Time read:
10h28
